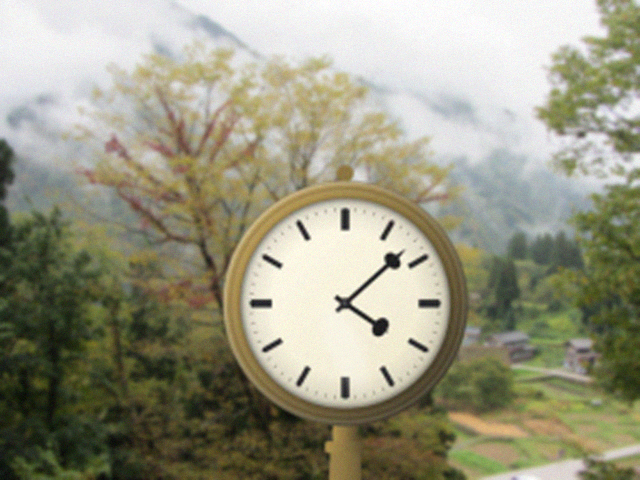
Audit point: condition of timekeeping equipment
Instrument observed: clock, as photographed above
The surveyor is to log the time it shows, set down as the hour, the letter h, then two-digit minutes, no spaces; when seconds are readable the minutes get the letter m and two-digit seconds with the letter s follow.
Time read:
4h08
